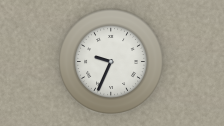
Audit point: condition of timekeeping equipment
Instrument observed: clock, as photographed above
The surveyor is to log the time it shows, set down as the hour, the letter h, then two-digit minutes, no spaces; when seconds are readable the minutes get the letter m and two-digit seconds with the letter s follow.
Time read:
9h34
